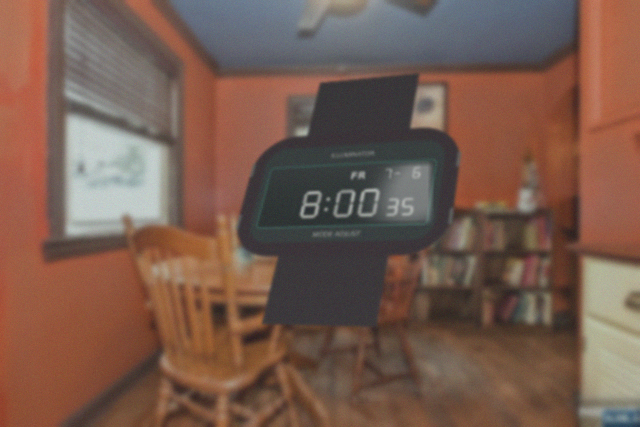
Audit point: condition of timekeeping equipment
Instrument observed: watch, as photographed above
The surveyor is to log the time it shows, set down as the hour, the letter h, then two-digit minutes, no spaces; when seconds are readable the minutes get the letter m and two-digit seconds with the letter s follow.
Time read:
8h00m35s
